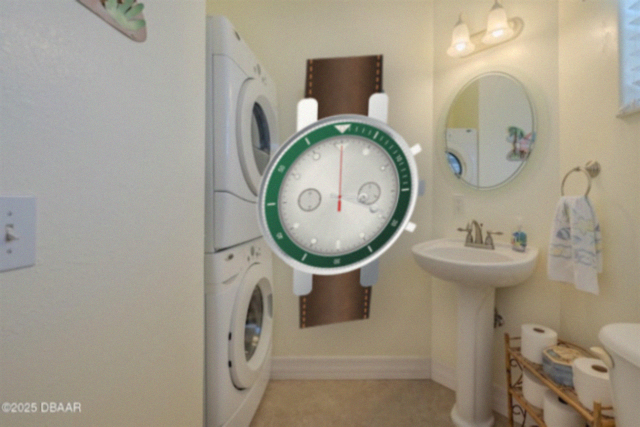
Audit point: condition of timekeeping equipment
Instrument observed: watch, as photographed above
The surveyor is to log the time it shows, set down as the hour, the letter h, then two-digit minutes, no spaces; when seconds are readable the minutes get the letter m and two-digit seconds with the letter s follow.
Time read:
3h19
